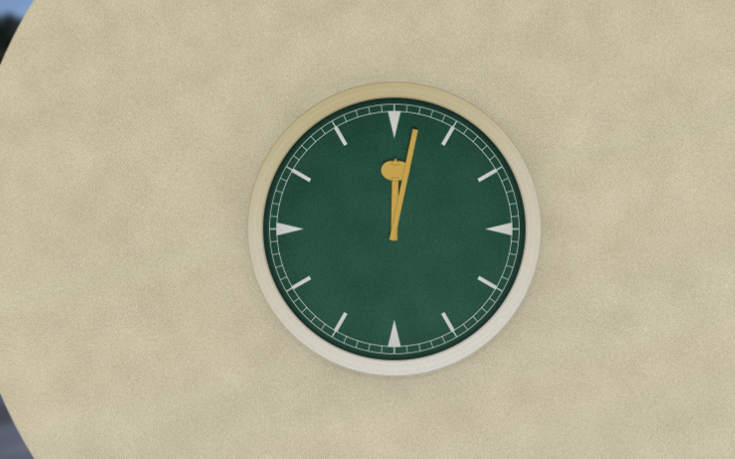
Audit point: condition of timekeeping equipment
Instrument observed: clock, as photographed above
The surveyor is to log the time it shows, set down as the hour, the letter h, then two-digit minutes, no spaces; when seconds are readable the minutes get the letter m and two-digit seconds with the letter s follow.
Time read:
12h02
